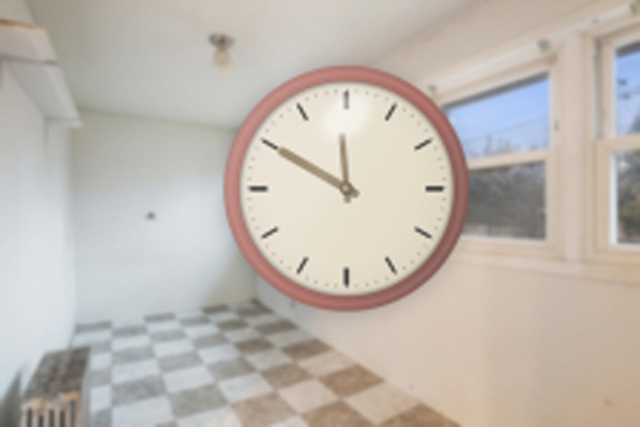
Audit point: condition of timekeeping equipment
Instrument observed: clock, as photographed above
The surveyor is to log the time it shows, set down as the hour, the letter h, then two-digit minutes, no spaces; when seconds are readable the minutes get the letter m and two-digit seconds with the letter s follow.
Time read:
11h50
